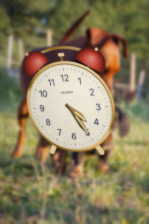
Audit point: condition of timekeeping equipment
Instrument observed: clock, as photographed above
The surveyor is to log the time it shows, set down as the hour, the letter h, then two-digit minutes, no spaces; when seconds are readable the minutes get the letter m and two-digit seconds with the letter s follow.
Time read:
4h25
